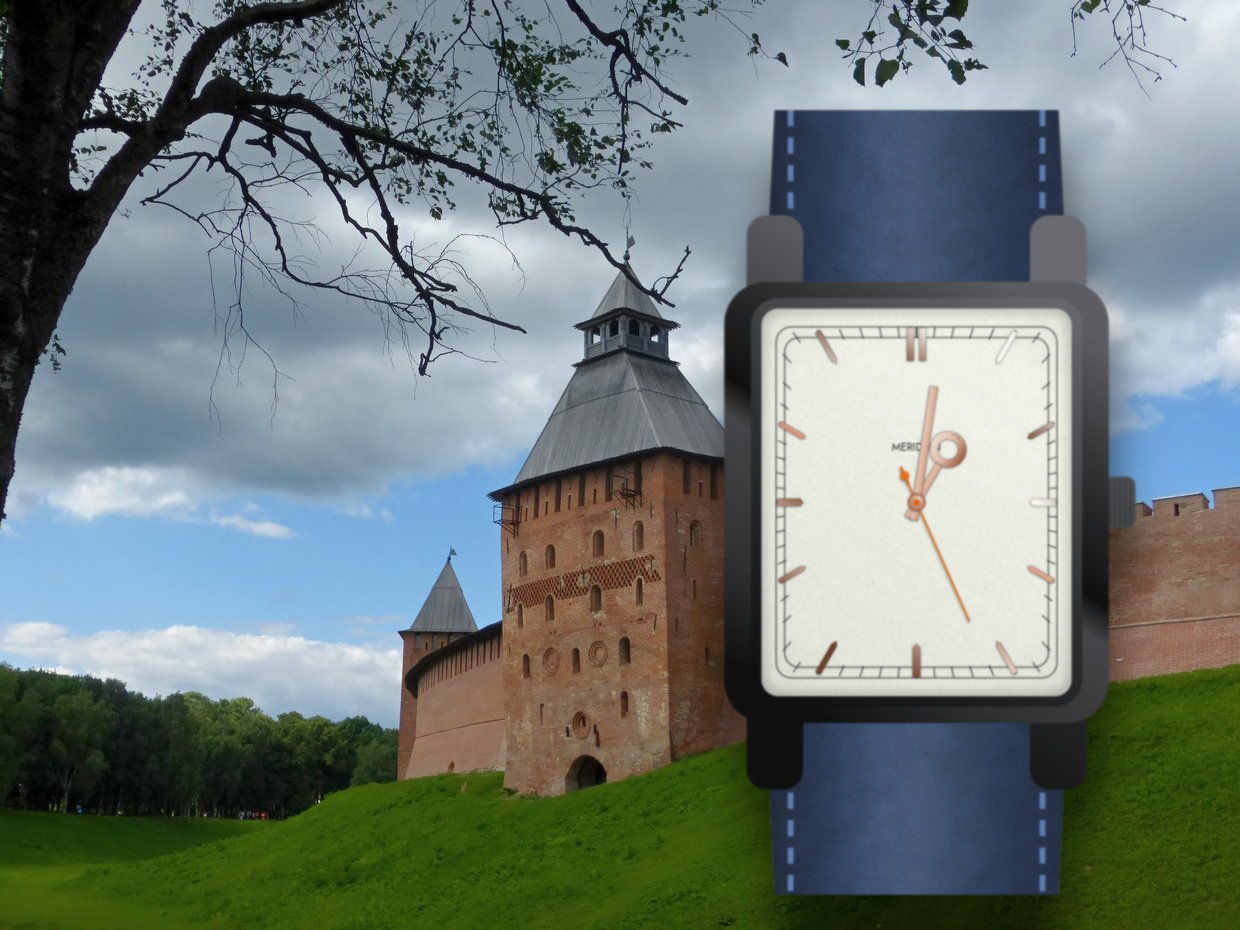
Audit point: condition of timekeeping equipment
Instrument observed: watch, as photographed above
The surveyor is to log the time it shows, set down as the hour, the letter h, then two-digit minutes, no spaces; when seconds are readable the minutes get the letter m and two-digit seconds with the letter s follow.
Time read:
1h01m26s
